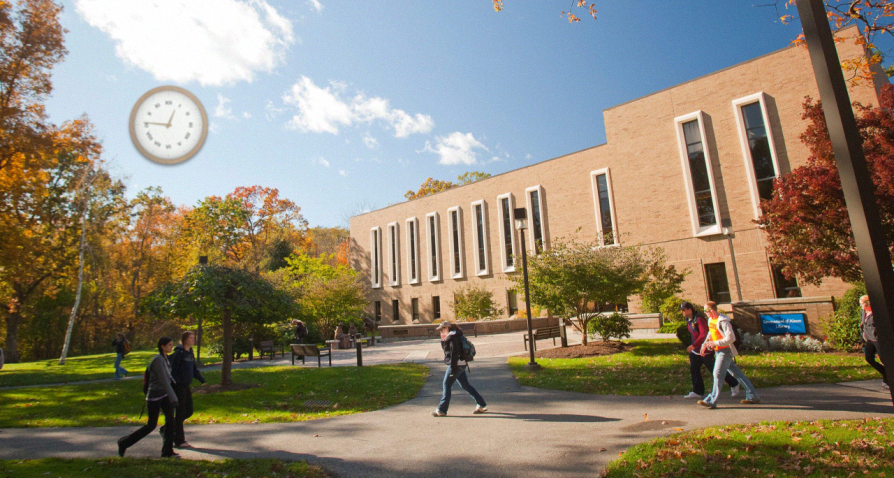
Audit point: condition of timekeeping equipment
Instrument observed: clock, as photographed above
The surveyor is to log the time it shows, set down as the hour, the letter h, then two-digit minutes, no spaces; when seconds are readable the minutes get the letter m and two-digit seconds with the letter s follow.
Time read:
12h46
